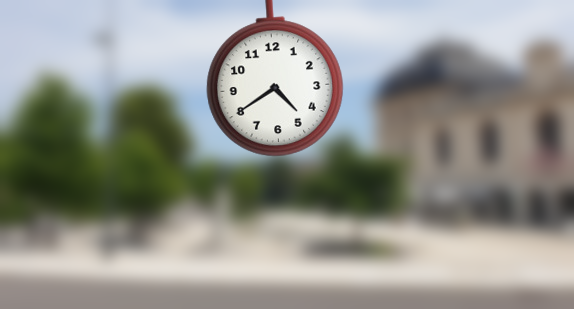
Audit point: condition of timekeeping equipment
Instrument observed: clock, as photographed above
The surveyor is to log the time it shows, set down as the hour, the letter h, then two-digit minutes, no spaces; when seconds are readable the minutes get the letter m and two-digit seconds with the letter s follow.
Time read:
4h40
